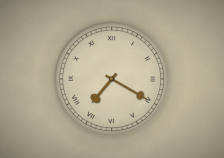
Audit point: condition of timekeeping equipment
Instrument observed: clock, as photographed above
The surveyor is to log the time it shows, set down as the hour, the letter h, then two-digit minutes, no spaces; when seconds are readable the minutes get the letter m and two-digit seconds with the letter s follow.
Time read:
7h20
